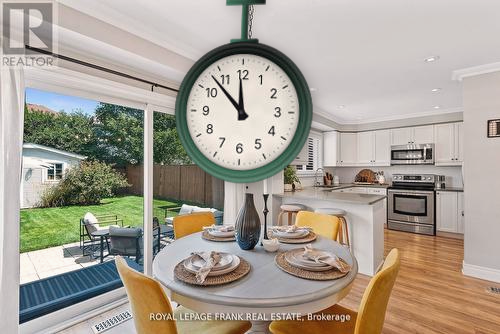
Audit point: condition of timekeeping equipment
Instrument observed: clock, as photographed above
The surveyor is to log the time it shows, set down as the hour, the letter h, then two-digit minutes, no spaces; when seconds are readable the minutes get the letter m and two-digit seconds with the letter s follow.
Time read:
11h53
